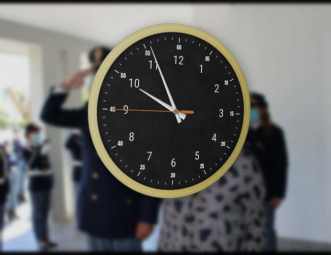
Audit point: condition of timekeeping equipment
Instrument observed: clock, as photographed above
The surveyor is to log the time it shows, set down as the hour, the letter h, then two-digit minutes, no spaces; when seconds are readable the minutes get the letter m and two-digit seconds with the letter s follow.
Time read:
9h55m45s
